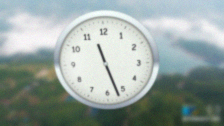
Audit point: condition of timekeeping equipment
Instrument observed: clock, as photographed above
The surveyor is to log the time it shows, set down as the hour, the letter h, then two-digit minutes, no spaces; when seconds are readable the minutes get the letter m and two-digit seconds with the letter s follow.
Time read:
11h27
